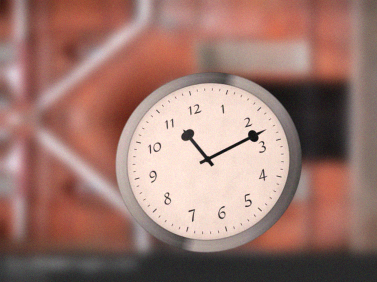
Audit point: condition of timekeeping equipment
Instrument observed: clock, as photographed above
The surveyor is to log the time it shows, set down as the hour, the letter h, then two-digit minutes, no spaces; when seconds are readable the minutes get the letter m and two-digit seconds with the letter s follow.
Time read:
11h13
